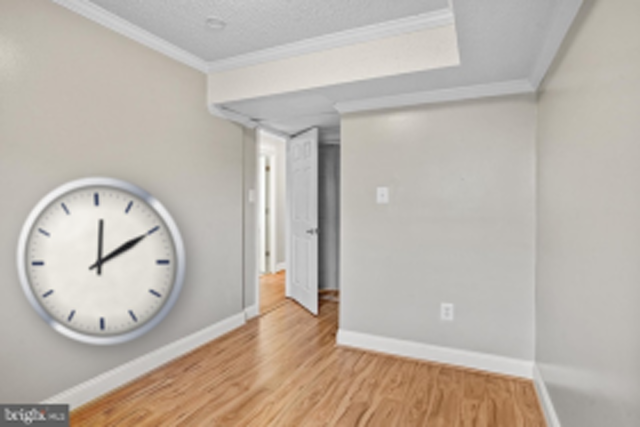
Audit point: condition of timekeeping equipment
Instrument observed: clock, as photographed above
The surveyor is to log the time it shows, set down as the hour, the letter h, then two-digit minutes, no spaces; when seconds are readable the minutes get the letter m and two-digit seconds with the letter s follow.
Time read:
12h10
